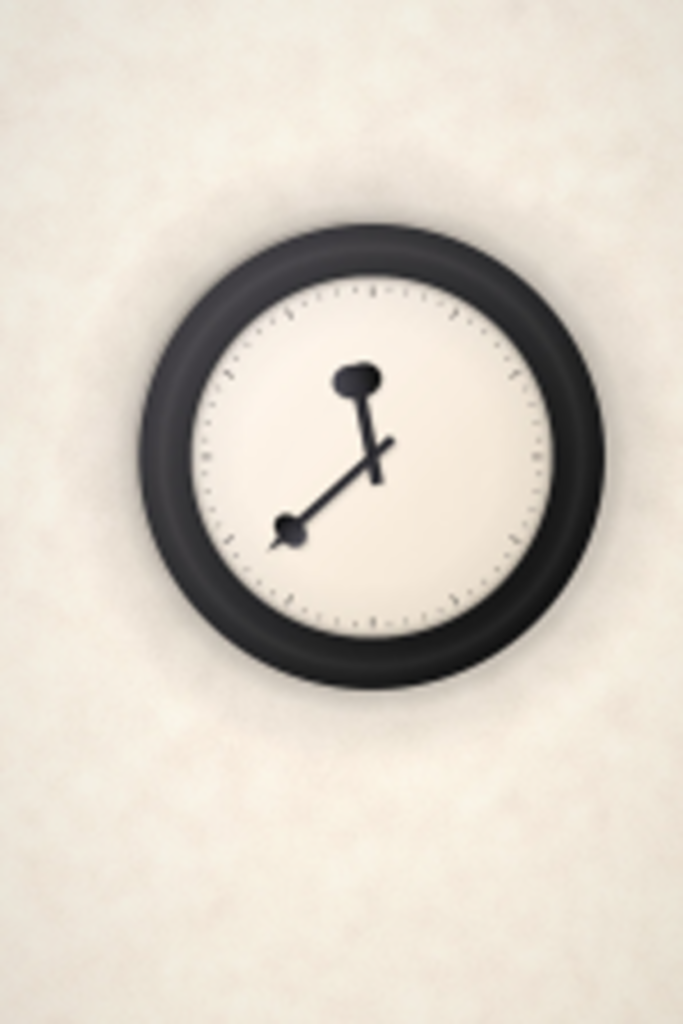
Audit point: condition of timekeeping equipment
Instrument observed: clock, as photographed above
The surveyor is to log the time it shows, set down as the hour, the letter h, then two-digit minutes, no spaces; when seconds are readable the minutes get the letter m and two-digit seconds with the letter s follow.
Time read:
11h38
